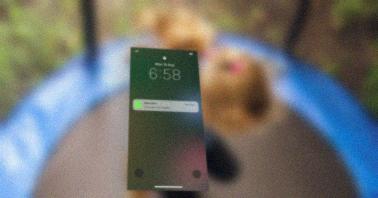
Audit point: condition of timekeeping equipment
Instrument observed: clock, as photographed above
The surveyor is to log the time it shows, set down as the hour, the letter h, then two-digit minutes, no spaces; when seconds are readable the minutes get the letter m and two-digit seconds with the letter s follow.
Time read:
6h58
